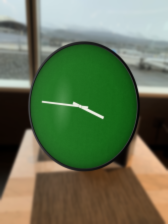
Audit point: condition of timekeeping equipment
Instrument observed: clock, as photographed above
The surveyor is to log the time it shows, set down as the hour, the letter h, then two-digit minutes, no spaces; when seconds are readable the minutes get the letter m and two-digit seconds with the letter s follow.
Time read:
3h46
